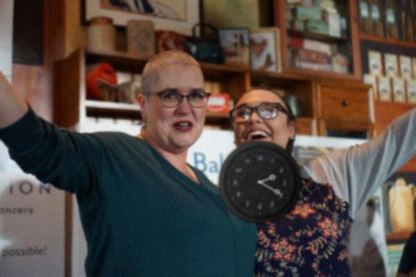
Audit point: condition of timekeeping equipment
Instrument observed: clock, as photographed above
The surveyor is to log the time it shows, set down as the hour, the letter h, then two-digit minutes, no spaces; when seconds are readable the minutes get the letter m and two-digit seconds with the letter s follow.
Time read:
2h20
